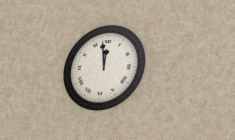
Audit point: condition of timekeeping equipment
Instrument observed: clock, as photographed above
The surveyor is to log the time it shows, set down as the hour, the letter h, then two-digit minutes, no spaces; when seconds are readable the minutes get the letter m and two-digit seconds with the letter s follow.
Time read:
11h58
